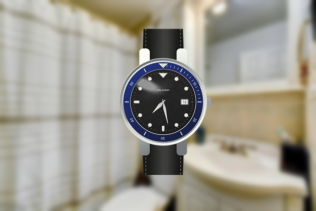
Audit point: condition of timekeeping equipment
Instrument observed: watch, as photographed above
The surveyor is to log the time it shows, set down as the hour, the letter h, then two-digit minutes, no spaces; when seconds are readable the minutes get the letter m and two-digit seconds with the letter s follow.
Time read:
7h28
